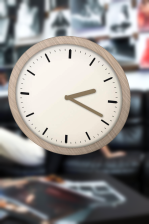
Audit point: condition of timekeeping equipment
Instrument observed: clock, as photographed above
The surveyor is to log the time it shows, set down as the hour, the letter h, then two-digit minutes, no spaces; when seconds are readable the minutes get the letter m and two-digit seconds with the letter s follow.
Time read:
2h19
